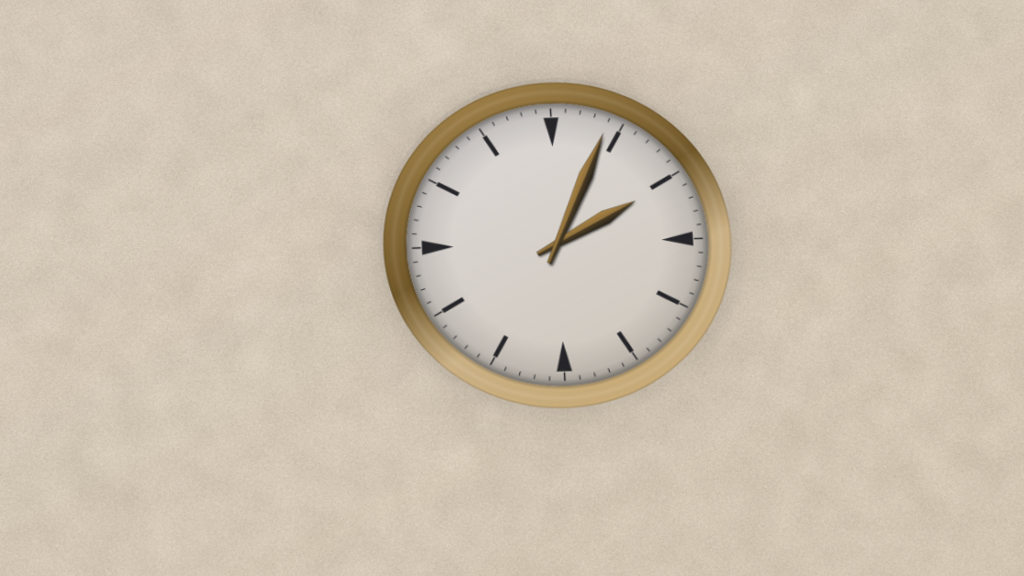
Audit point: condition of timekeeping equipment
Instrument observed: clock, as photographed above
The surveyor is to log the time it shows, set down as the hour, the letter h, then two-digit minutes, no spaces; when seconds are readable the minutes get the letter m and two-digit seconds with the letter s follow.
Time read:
2h04
